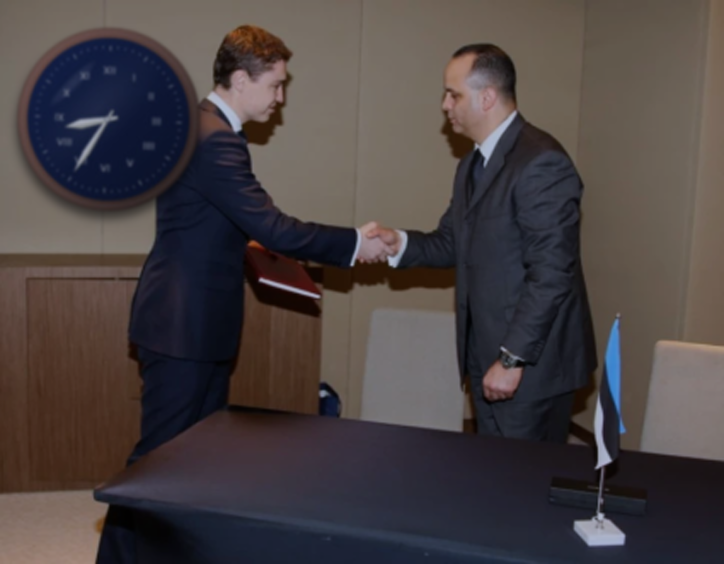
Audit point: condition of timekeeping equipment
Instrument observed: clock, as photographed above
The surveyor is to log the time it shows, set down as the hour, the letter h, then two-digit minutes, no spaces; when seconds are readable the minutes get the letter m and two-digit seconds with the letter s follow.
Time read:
8h35
